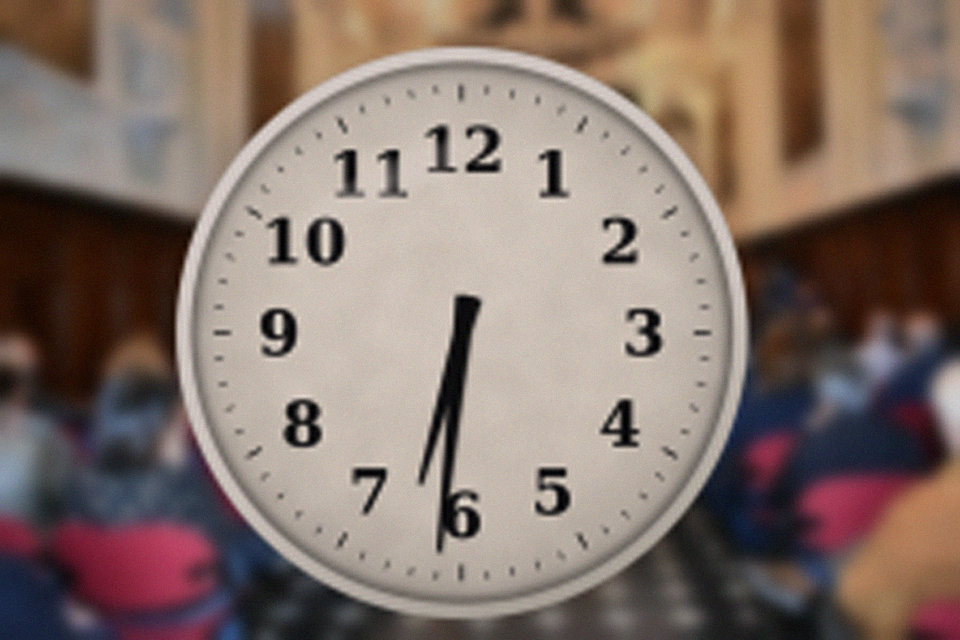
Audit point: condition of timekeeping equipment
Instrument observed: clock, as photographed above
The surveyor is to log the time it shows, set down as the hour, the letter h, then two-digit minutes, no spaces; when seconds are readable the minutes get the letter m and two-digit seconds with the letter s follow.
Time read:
6h31
